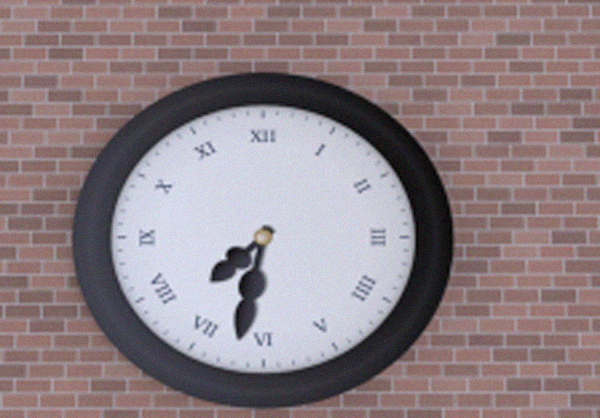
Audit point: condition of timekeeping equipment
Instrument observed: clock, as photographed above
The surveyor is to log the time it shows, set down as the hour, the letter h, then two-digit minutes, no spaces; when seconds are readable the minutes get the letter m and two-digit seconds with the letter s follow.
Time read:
7h32
